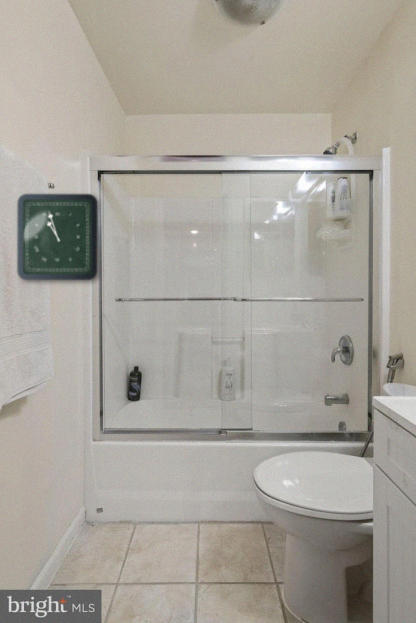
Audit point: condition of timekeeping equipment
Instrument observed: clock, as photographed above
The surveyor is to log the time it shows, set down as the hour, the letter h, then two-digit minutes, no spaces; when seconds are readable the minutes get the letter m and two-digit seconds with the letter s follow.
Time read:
10h57
